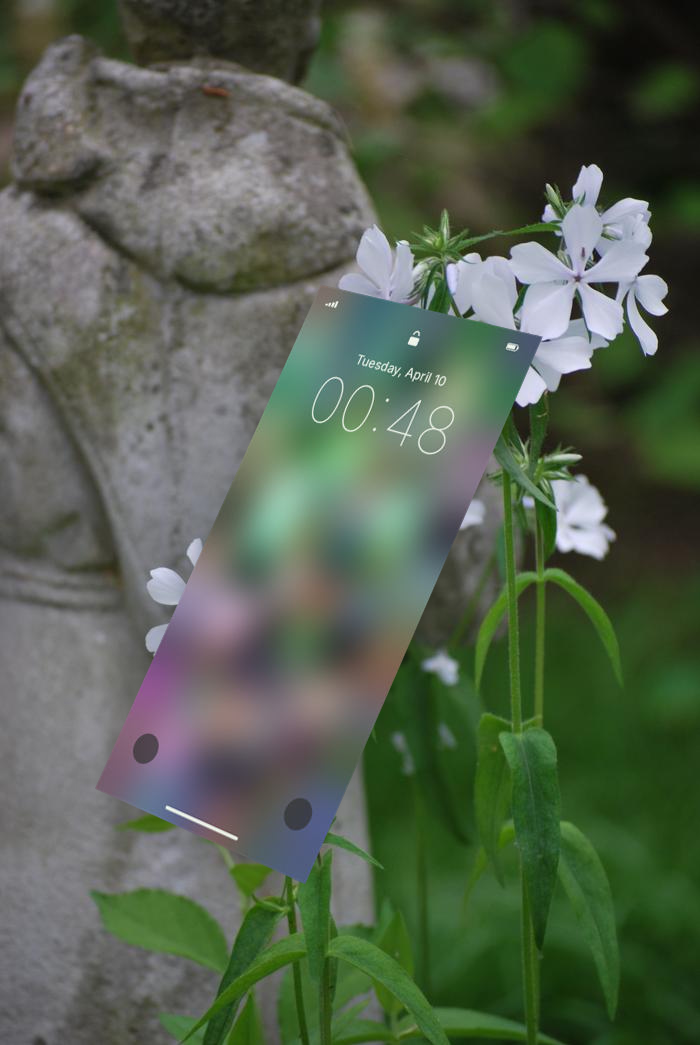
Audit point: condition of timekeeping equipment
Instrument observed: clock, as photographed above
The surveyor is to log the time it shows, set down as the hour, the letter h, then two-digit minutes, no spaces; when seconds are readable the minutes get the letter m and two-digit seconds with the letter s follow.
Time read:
0h48
